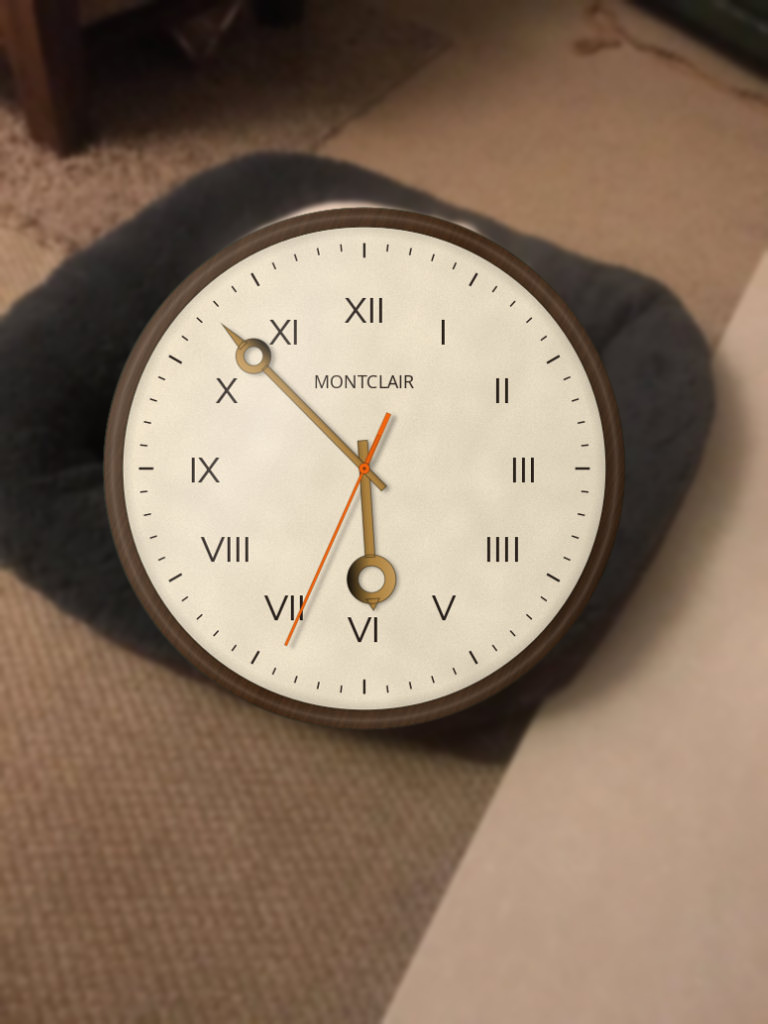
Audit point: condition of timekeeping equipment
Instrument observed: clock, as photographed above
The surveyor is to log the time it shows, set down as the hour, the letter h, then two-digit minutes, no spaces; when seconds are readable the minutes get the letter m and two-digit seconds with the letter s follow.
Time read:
5h52m34s
